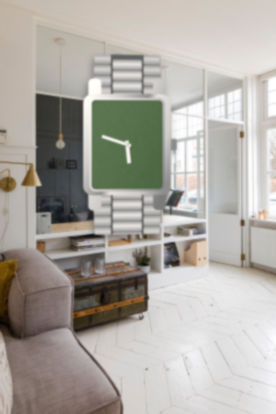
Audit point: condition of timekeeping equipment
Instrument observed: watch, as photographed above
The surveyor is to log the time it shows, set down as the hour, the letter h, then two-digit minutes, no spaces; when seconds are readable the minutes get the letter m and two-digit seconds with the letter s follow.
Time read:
5h48
